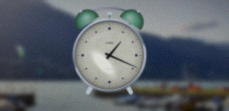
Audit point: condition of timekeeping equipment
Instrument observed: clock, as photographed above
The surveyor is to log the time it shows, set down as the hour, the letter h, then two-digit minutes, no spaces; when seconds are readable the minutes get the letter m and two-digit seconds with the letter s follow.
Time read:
1h19
